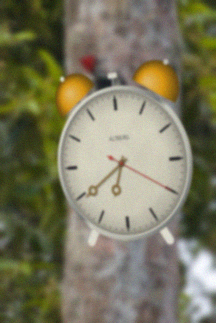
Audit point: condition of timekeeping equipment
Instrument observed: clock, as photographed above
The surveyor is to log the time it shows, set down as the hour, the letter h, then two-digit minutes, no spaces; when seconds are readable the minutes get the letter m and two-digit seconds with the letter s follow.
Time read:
6h39m20s
